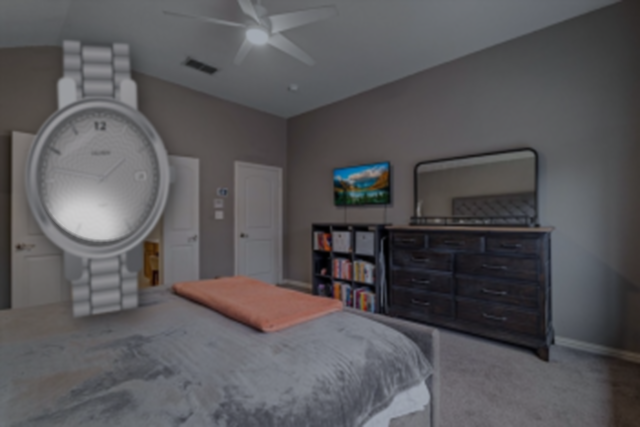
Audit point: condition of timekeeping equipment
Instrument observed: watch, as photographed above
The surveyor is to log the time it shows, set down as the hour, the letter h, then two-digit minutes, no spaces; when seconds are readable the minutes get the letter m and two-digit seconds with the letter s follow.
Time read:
1h47
